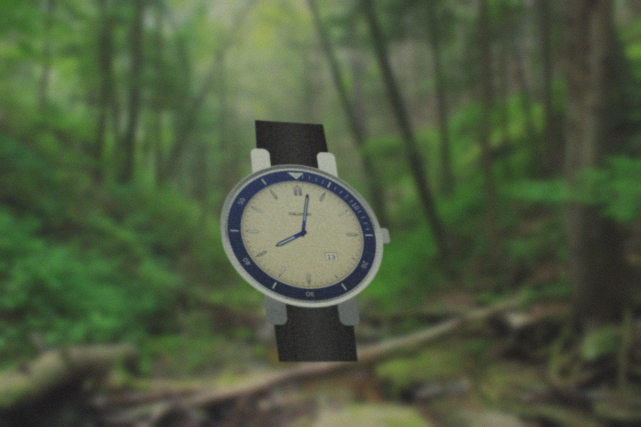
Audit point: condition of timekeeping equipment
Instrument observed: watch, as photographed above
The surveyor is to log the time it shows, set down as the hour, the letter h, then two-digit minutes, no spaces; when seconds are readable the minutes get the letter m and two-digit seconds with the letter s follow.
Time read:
8h02
